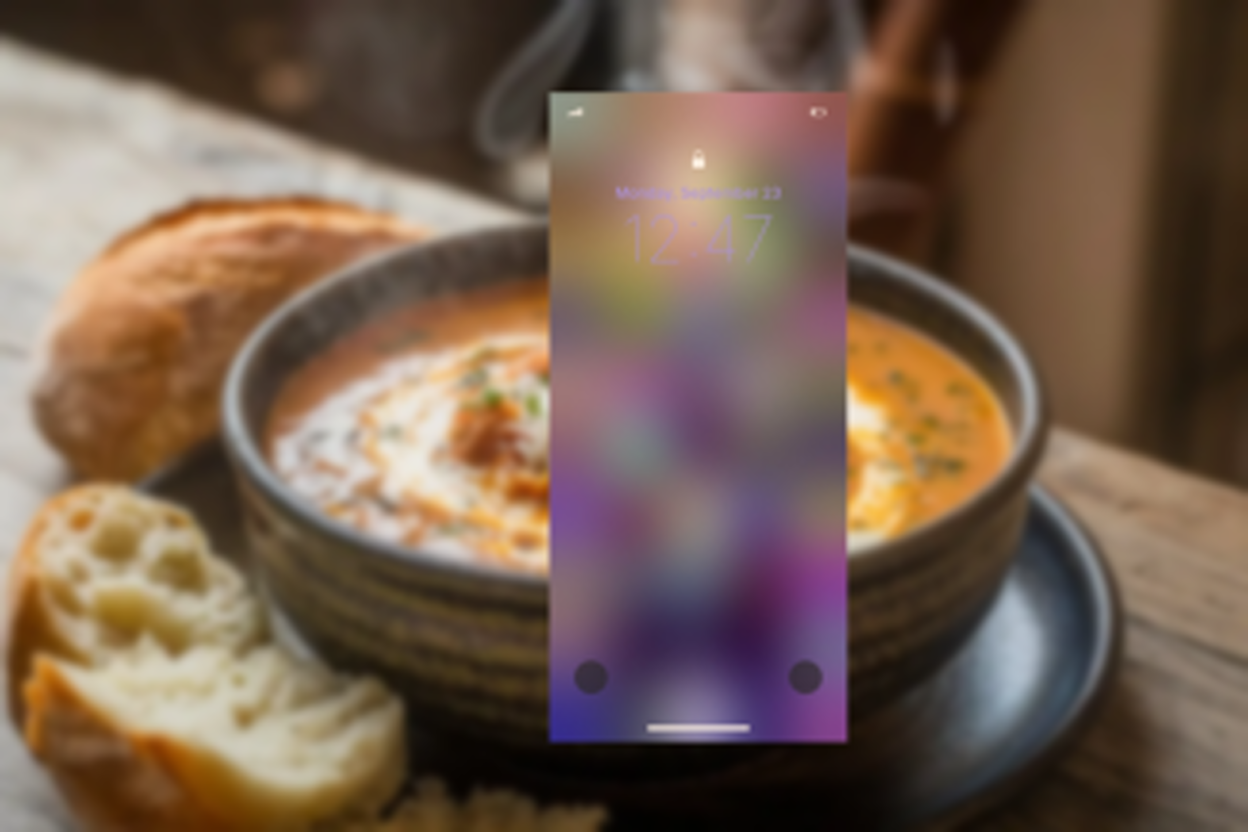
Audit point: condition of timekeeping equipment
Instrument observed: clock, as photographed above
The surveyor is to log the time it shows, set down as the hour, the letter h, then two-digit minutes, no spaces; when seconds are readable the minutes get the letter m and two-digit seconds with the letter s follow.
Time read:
12h47
